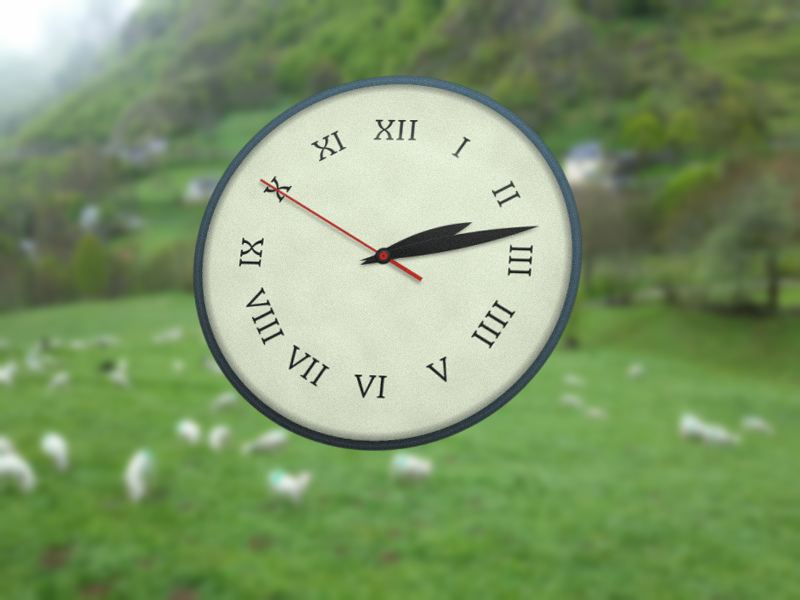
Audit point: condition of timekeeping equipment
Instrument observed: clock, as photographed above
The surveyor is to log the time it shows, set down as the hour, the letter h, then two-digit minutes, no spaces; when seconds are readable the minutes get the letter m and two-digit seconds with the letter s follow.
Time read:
2h12m50s
